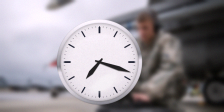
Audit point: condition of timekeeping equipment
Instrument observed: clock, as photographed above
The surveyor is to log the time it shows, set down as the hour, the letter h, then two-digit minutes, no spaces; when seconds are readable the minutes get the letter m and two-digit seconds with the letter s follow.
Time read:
7h18
